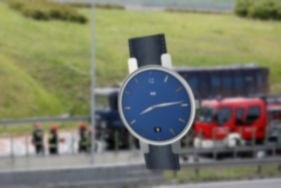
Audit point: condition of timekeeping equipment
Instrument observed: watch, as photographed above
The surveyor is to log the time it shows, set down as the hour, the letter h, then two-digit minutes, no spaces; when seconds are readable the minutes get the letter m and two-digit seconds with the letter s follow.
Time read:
8h14
